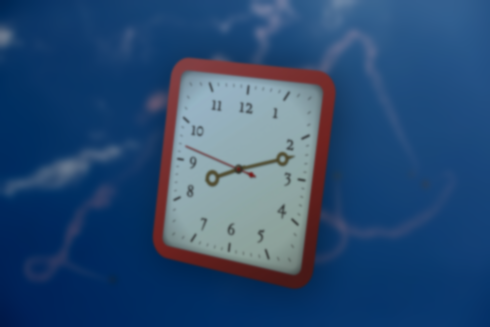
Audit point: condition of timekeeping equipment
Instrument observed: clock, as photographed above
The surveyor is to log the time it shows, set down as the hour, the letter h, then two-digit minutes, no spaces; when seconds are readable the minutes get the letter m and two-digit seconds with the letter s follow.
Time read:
8h11m47s
